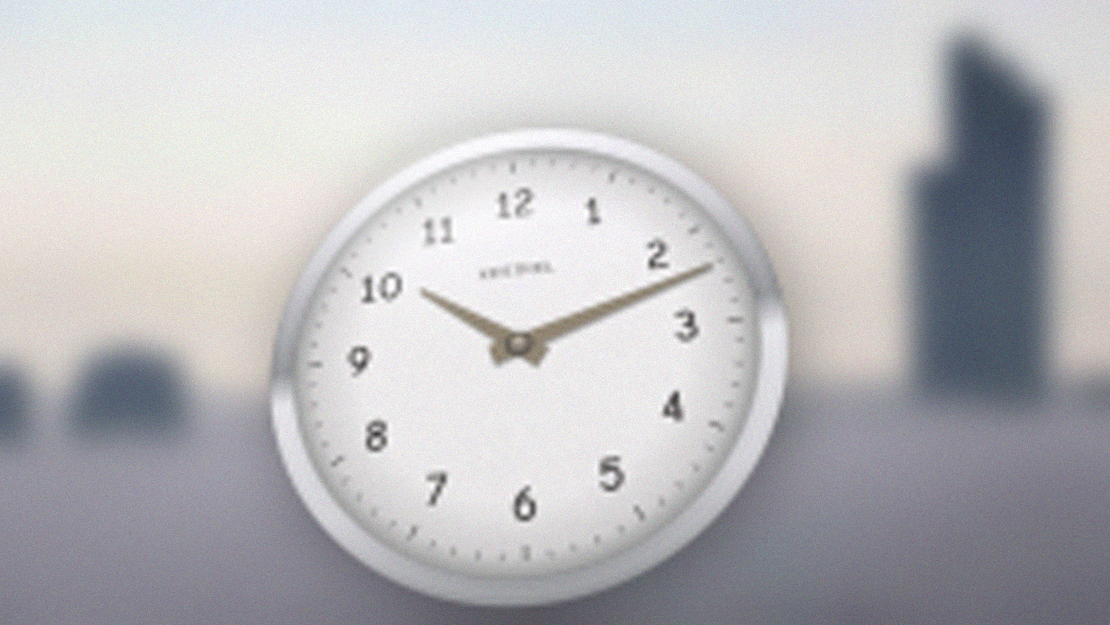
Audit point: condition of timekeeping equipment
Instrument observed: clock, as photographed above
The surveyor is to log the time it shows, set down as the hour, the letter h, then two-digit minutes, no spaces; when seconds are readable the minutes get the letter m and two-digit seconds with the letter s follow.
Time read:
10h12
